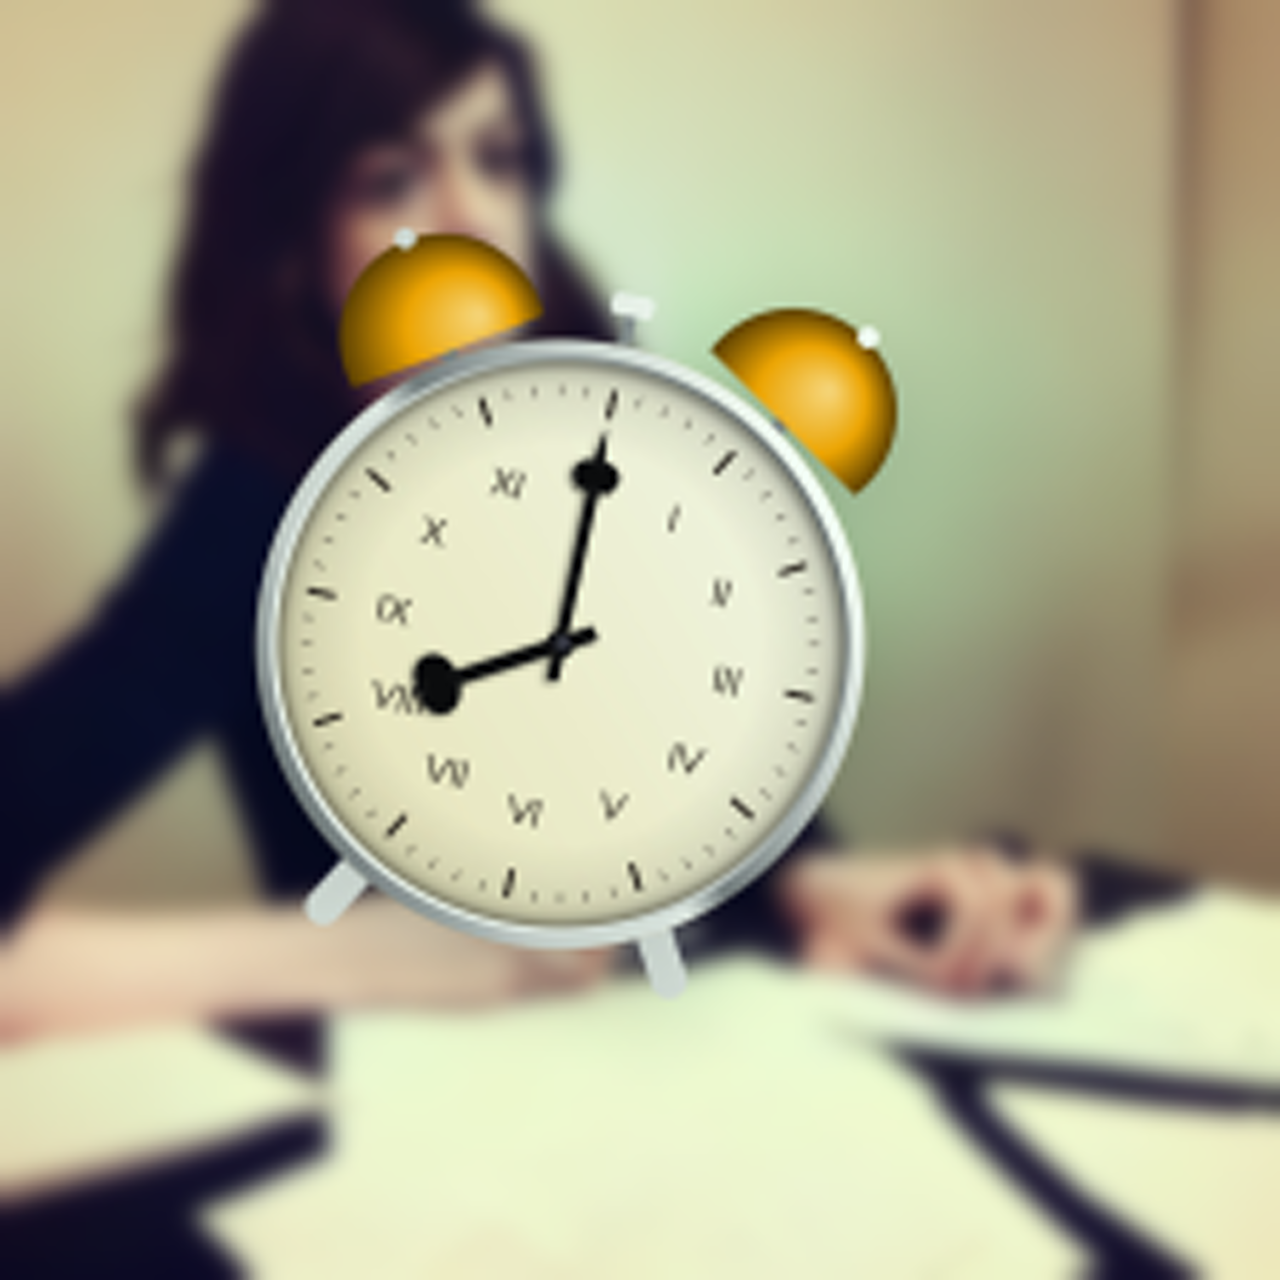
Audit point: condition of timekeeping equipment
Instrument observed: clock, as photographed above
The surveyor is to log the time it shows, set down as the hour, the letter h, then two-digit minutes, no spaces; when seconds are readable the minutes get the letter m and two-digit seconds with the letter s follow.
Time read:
8h00
